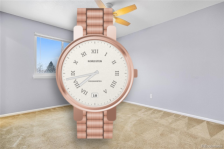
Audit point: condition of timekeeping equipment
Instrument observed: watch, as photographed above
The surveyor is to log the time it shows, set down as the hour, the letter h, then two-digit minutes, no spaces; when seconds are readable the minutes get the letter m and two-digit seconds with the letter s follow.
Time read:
7h43
